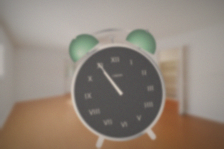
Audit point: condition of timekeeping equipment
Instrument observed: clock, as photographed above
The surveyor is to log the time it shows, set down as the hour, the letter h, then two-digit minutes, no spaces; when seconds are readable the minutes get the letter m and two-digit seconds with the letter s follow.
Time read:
10h55
